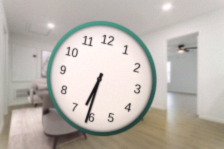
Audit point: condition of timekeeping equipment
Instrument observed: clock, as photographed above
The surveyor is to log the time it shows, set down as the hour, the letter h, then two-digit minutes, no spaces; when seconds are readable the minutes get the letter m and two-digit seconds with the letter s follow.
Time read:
6h31
